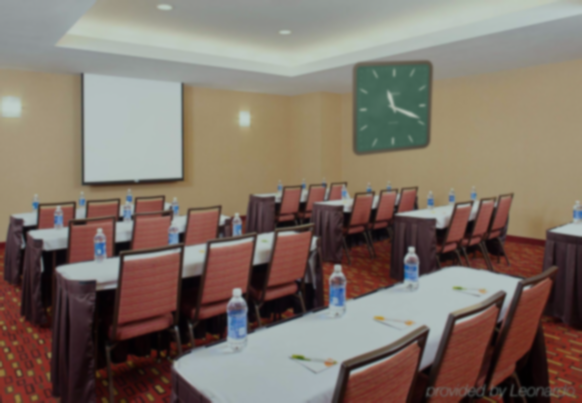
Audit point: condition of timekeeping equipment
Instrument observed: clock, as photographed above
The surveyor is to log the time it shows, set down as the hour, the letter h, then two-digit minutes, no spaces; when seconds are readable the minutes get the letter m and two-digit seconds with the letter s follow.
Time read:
11h19
